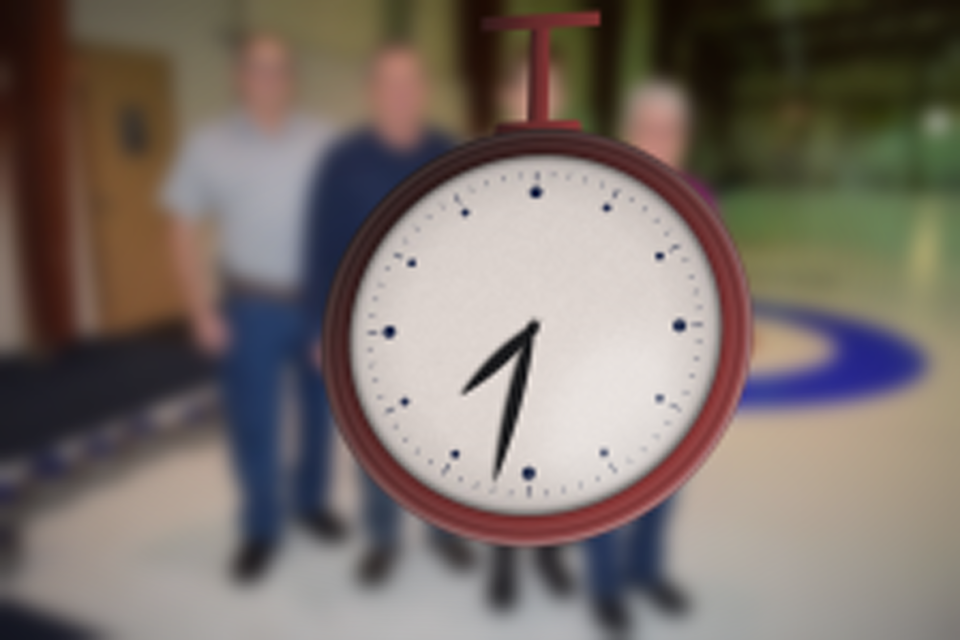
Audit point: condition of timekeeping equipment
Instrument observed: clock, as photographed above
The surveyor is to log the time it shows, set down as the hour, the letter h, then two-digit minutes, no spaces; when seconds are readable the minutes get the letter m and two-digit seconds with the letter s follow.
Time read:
7h32
